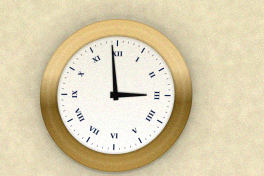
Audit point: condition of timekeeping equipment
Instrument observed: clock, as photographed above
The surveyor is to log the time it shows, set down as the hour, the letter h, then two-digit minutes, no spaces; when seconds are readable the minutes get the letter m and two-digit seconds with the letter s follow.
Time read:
2h59
